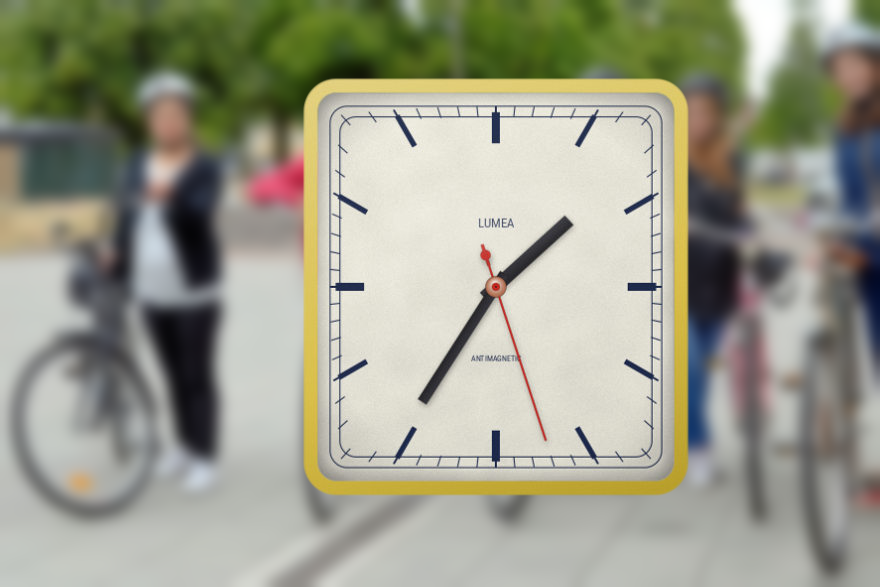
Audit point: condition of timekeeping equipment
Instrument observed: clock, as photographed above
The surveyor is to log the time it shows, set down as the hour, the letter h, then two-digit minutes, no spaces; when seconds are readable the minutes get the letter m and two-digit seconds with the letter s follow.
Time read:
1h35m27s
